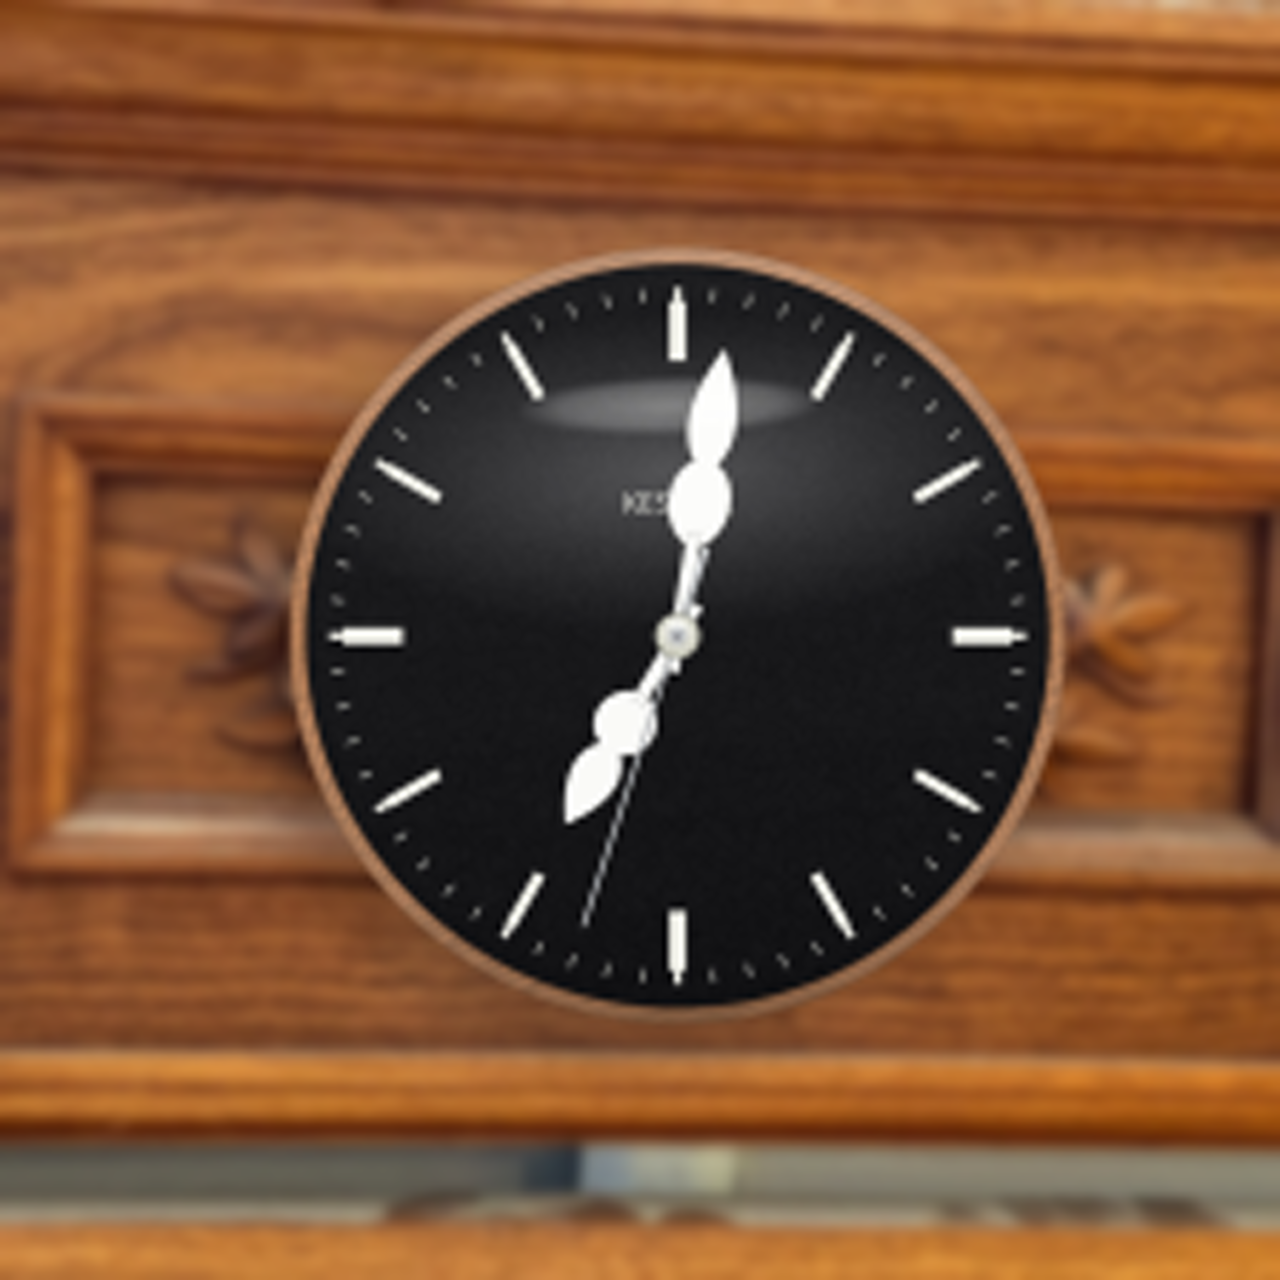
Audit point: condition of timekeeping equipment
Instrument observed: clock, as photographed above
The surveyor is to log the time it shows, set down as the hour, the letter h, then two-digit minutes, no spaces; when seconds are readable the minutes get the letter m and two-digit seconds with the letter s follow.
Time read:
7h01m33s
